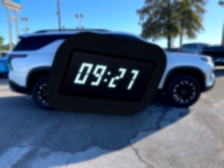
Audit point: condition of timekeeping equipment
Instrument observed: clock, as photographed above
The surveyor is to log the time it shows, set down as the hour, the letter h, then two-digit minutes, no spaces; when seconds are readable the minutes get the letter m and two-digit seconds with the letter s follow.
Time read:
9h27
